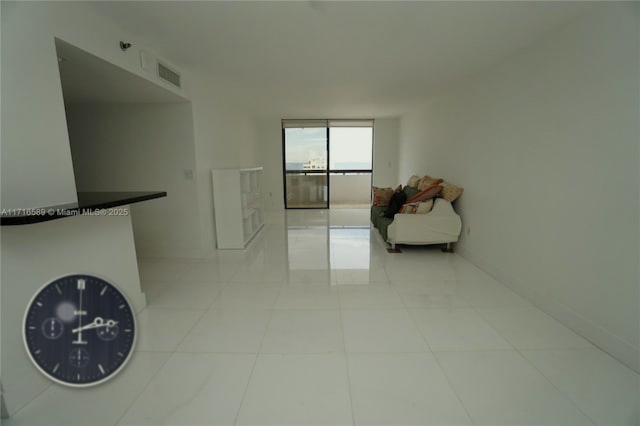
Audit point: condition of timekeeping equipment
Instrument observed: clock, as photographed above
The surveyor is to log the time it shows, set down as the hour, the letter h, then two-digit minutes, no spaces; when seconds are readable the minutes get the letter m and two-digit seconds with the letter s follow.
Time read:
2h13
